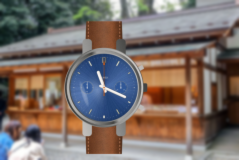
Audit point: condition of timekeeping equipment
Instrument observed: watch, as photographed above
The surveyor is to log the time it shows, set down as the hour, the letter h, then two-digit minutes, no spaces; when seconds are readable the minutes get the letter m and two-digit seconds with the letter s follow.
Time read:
11h19
